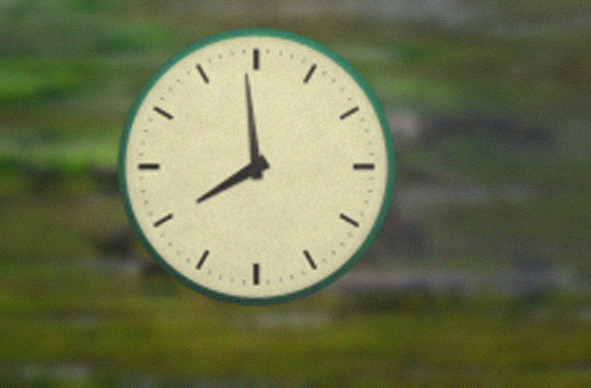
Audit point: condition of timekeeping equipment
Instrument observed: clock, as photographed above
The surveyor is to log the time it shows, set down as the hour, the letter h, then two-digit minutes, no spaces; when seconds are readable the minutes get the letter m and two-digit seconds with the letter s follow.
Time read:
7h59
